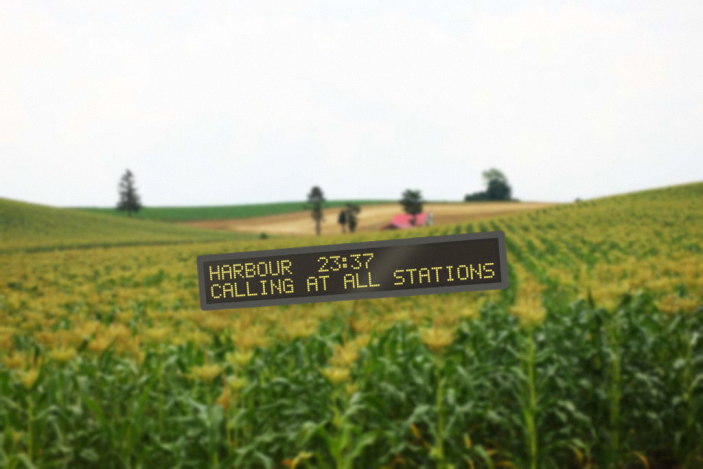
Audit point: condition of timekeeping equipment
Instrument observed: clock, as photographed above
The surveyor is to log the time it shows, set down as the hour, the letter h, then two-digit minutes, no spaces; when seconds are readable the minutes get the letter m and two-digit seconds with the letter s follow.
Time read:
23h37
